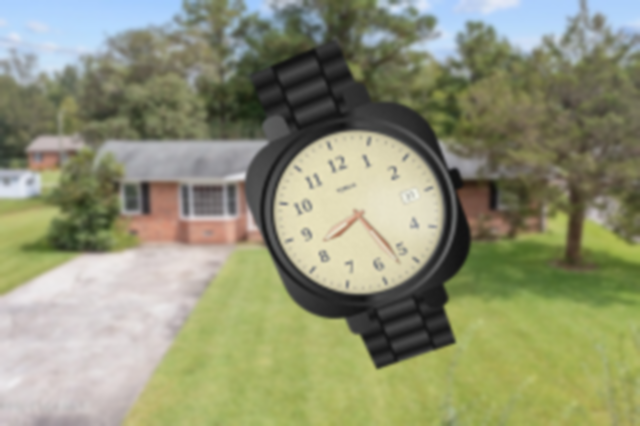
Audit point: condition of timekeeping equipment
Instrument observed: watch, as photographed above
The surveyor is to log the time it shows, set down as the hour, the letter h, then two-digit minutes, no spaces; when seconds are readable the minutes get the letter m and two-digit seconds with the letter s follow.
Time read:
8h27
